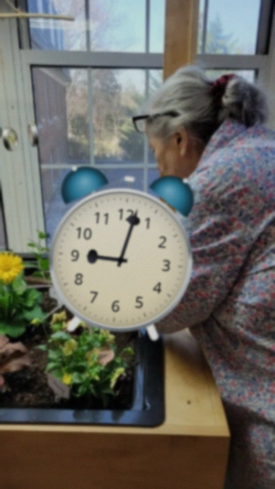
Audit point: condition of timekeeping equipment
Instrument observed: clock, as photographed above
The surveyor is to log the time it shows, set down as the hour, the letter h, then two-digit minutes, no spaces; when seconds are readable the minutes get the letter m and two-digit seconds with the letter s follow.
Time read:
9h02
